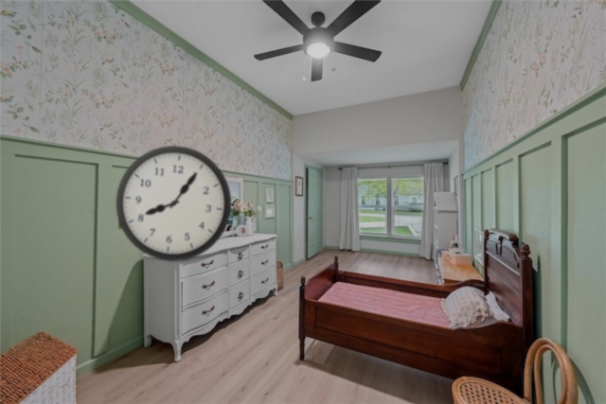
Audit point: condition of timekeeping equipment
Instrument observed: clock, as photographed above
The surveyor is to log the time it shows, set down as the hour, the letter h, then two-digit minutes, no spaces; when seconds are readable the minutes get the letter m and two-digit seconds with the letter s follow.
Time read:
8h05
